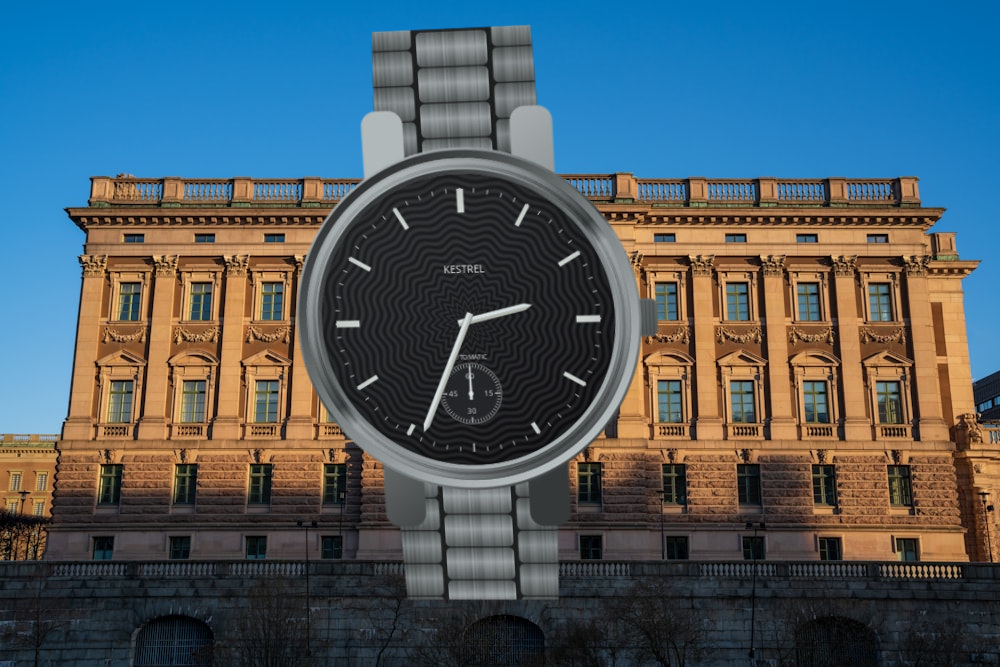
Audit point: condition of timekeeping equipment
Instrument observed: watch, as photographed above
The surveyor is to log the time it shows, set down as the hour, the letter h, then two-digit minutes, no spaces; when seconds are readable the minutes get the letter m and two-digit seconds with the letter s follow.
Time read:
2h34
